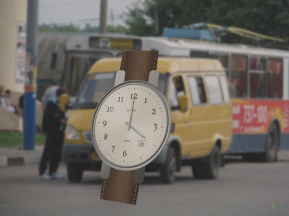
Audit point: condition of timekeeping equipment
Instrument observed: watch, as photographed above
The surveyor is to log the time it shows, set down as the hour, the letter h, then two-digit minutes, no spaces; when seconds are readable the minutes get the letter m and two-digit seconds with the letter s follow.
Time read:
4h00
